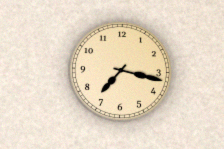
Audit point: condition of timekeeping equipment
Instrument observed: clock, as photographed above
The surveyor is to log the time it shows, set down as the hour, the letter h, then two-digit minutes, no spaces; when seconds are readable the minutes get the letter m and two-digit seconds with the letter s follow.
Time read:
7h17
